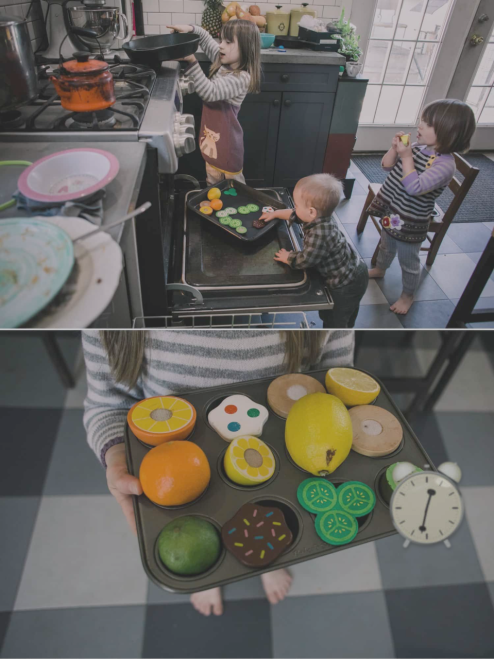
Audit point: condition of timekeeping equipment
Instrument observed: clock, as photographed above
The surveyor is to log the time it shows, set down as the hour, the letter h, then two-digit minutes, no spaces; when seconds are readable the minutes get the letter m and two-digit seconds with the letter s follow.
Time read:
12h32
